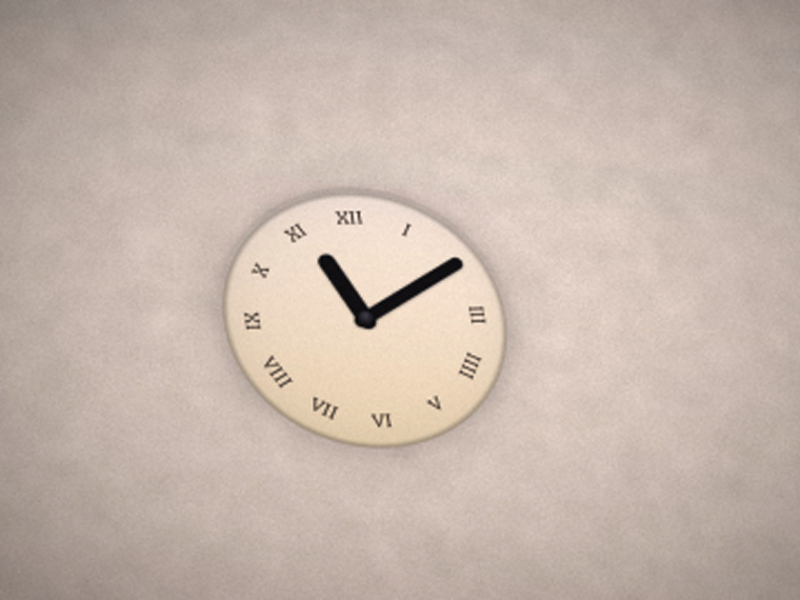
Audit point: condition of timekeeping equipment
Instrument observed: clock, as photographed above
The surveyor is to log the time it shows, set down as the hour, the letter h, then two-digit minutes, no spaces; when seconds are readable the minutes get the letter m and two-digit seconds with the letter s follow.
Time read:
11h10
